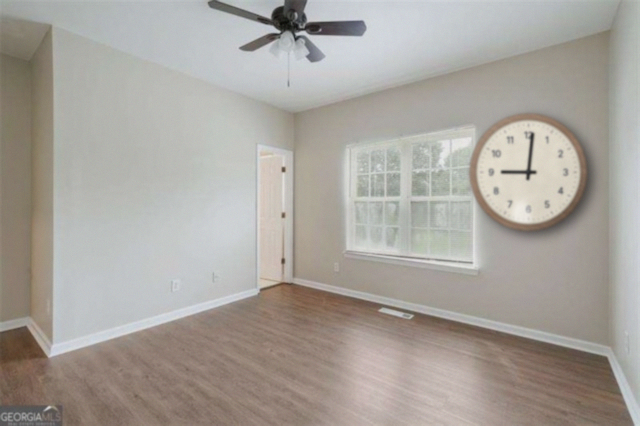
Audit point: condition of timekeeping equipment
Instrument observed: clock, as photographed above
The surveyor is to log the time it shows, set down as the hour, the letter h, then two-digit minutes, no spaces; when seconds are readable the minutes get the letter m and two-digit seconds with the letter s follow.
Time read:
9h01
